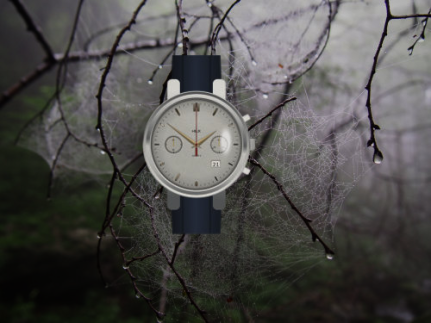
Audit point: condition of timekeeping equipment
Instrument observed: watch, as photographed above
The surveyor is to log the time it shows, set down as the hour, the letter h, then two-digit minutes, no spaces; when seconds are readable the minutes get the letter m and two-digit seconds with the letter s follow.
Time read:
1h51
